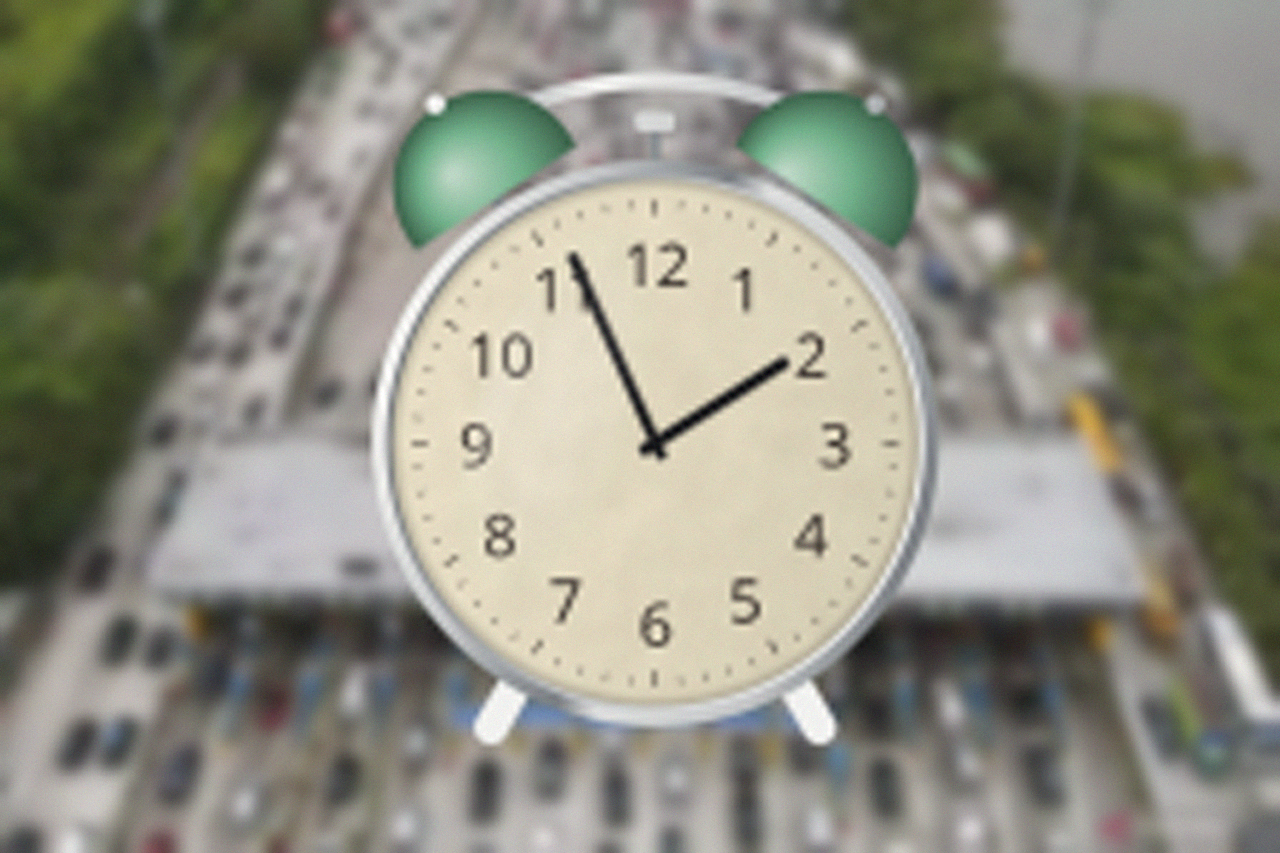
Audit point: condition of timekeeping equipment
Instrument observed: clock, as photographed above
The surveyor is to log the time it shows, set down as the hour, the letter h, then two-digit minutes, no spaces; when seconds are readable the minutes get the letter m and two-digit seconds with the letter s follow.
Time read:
1h56
